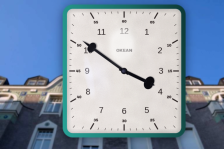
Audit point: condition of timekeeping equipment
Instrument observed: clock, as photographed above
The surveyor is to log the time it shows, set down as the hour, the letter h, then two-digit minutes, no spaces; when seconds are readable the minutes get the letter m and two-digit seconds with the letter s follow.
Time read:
3h51
